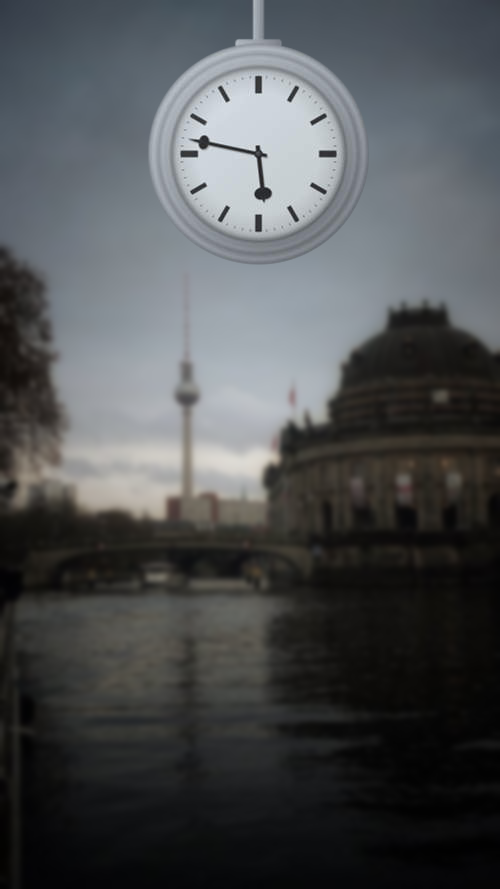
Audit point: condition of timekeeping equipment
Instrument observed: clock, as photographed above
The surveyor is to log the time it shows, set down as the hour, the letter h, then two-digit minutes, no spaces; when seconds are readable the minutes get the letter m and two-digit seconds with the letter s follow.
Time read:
5h47
